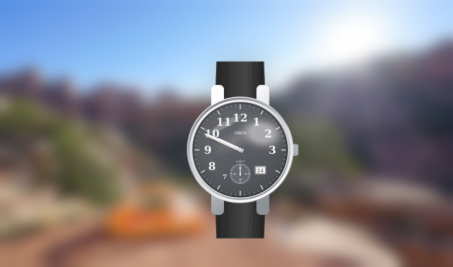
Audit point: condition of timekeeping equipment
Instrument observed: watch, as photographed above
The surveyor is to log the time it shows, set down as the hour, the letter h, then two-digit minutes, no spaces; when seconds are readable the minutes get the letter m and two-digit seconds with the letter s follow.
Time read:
9h49
